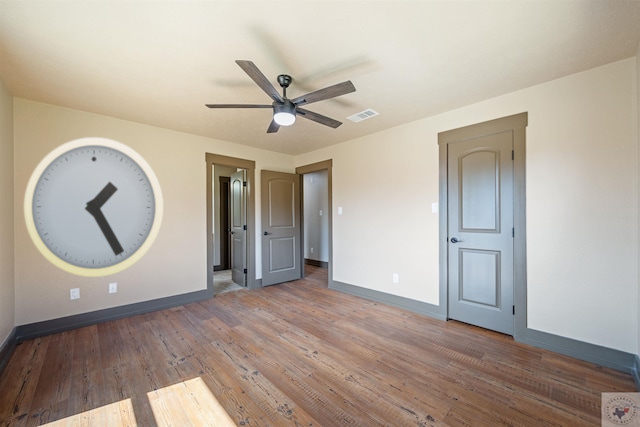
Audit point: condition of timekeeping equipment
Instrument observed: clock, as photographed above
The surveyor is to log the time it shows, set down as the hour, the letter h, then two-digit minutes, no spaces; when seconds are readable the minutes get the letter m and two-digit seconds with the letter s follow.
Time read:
1h25
